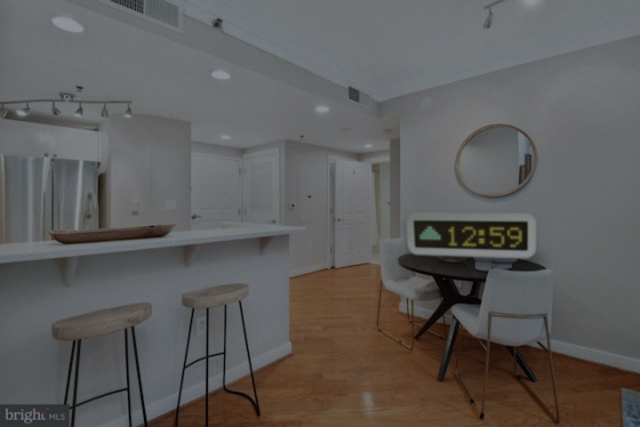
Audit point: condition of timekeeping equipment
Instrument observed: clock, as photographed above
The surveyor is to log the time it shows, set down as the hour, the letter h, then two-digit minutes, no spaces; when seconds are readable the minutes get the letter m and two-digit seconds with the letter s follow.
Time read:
12h59
